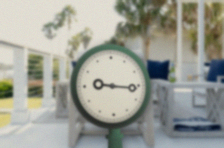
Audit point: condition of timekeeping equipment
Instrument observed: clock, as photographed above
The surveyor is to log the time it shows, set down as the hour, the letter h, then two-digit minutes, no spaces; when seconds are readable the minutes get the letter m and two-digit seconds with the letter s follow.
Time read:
9h16
